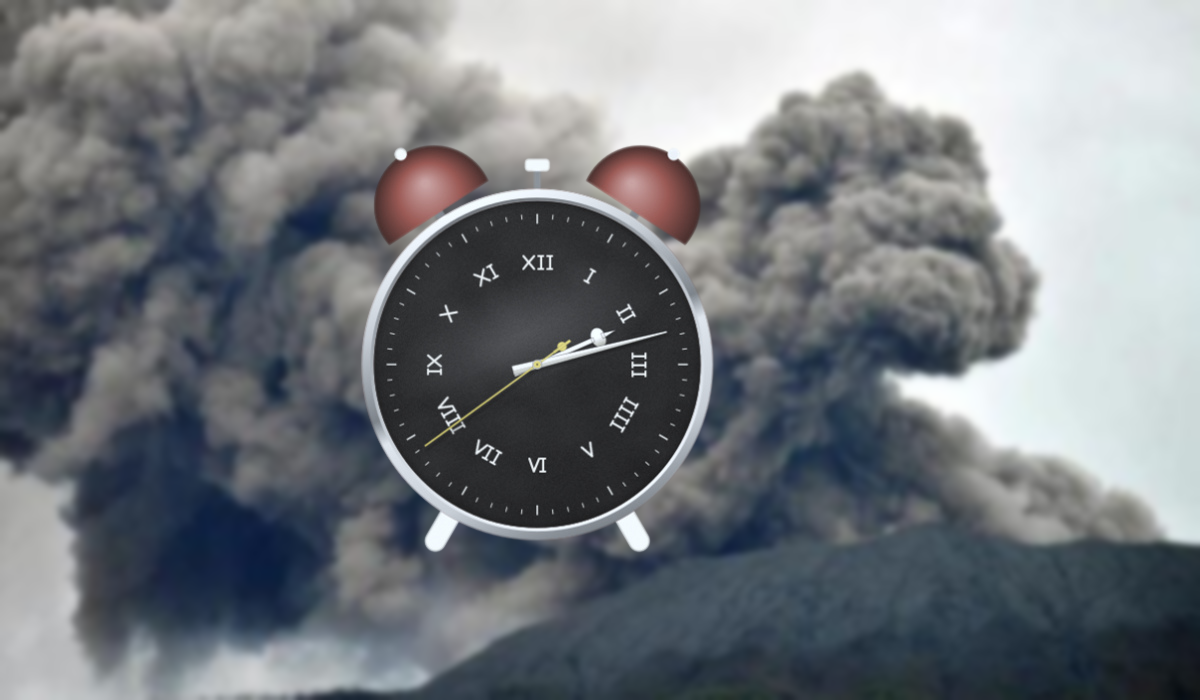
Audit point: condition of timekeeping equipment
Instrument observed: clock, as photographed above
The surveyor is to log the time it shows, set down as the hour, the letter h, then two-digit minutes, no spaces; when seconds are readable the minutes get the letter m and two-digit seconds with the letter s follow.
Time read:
2h12m39s
